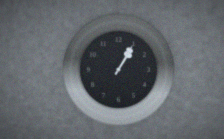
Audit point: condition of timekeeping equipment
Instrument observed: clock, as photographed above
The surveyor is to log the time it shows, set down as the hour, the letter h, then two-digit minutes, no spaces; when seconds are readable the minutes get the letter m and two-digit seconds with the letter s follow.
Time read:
1h05
